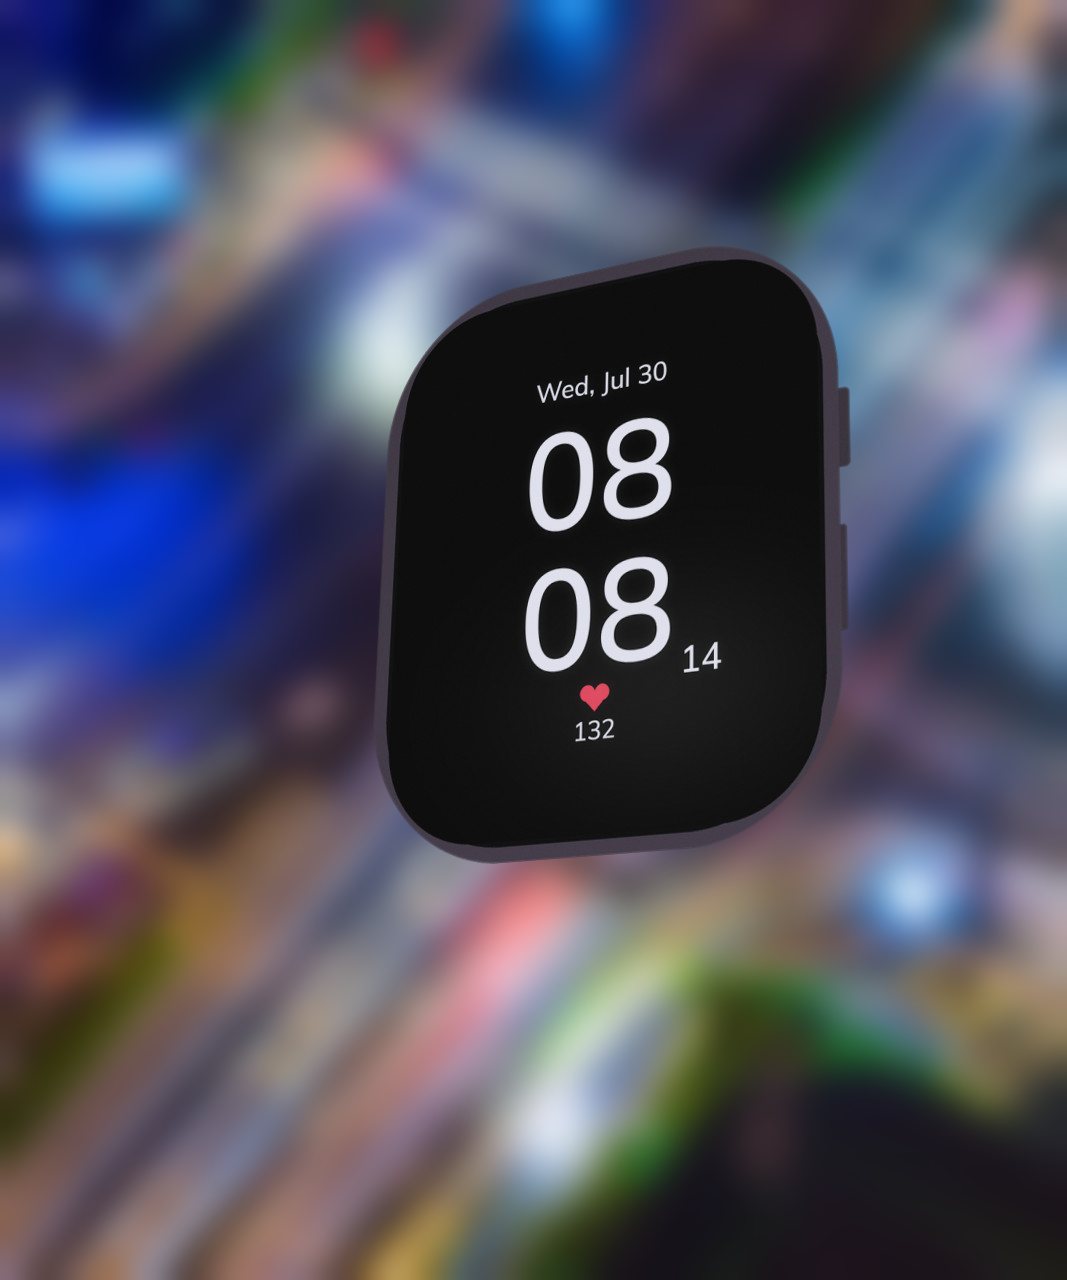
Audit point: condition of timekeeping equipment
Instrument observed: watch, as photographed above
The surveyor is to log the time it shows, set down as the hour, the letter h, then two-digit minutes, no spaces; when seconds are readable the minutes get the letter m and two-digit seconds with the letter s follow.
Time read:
8h08m14s
